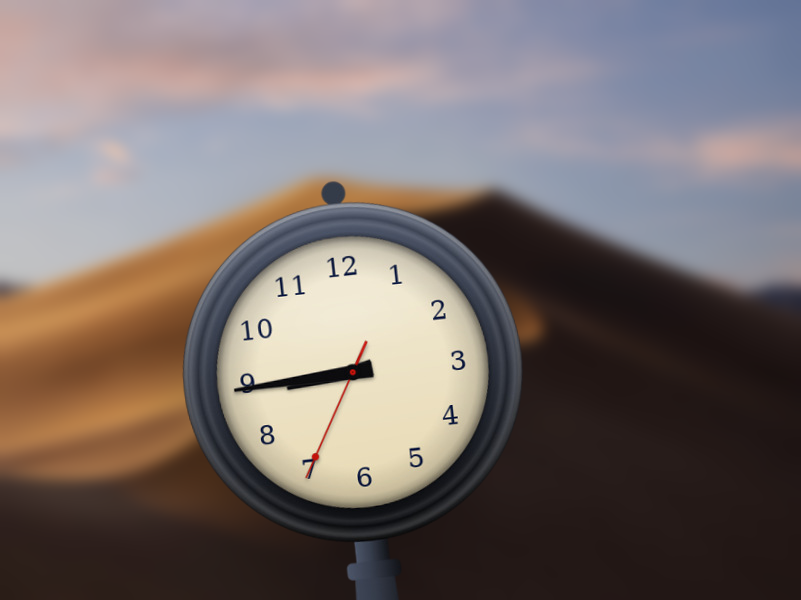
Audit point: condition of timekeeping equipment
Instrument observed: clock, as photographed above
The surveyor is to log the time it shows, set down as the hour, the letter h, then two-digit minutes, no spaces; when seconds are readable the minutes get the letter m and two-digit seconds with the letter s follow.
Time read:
8h44m35s
